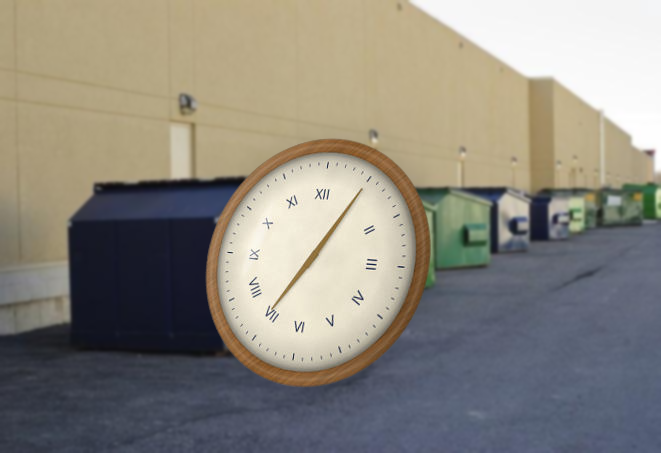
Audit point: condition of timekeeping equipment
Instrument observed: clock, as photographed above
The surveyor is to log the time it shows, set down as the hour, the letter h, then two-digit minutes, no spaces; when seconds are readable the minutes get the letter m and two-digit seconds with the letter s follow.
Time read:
7h05
